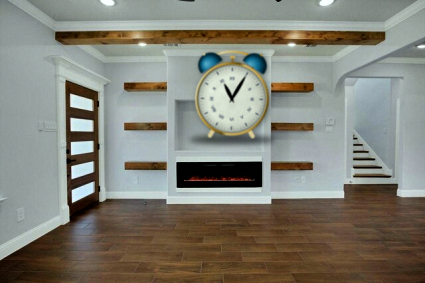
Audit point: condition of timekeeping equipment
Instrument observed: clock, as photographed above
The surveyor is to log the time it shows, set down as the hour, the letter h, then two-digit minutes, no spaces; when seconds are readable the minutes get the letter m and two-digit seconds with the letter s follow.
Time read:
11h05
